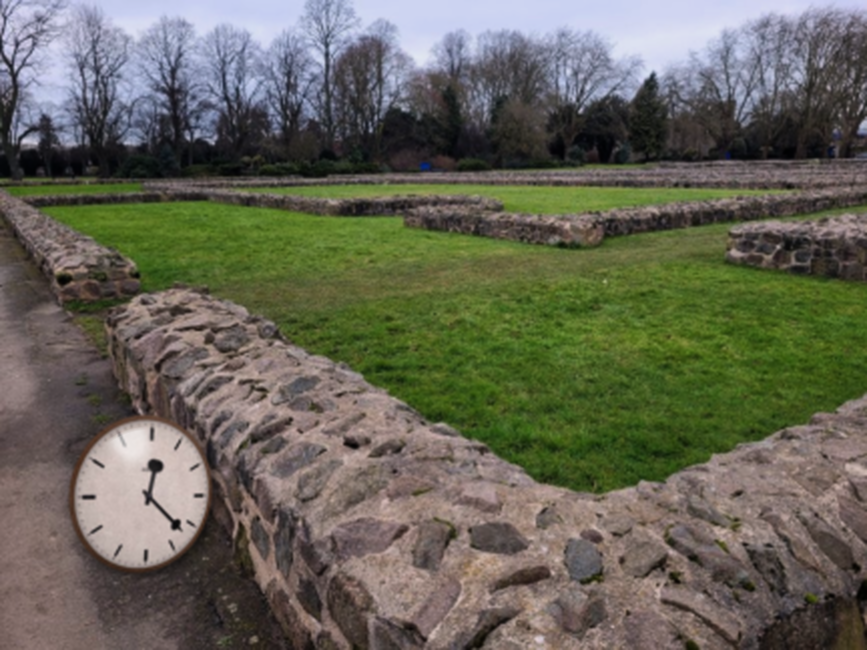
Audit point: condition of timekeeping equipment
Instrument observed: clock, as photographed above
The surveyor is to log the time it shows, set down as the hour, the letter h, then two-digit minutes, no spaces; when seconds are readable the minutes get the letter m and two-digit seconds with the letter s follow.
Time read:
12h22
